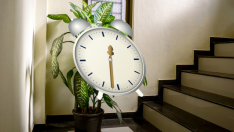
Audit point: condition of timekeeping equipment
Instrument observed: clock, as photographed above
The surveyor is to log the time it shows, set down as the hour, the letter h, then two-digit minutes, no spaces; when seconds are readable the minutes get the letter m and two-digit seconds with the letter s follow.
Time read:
12h32
